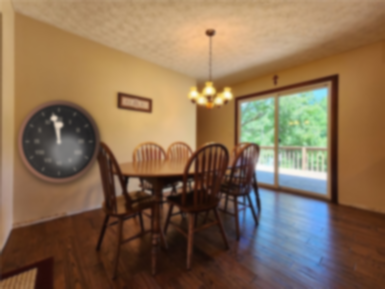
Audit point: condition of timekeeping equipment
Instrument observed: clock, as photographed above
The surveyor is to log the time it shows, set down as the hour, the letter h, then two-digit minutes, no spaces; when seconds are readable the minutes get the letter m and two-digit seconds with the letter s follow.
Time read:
11h58
